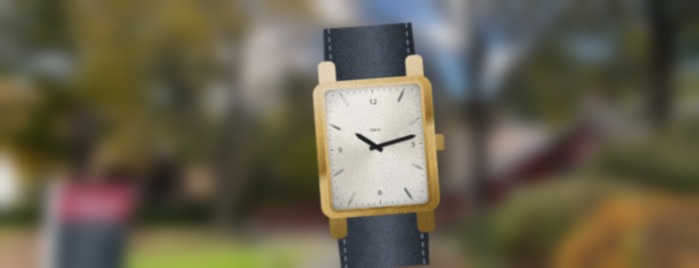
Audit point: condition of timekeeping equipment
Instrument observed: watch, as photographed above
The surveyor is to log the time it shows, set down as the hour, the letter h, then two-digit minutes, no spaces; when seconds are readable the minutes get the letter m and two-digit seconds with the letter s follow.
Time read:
10h13
